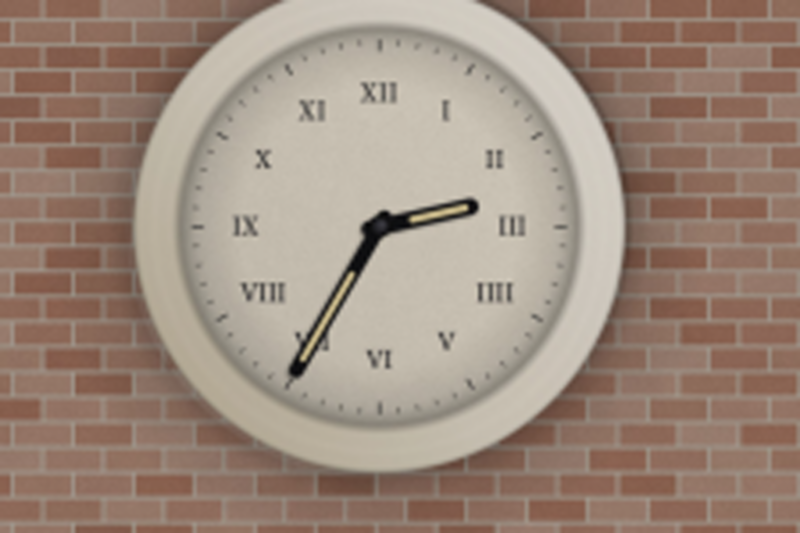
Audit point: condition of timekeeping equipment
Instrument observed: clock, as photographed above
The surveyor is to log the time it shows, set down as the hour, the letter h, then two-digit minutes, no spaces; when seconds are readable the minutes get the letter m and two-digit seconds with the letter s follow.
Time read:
2h35
